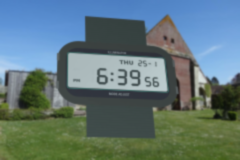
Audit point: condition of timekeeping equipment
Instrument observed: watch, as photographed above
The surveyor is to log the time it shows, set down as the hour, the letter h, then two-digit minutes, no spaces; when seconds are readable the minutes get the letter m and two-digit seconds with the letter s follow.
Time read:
6h39m56s
